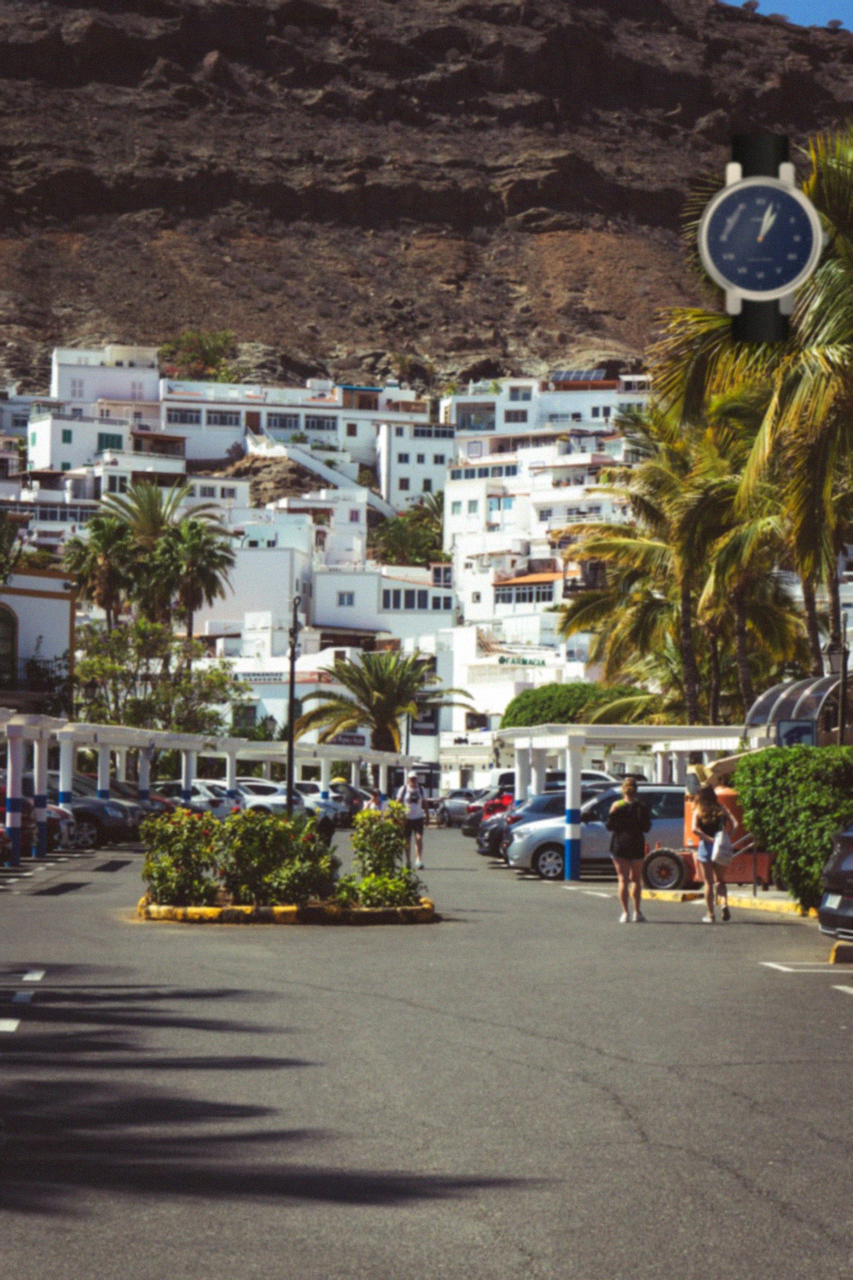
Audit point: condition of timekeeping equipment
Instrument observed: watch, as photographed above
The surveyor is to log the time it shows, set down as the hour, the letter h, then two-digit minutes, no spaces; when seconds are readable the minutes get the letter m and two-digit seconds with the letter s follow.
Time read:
1h03
